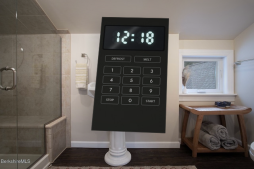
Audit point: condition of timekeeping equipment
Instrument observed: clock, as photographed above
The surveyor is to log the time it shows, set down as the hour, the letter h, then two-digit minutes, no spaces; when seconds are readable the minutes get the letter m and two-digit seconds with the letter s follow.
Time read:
12h18
